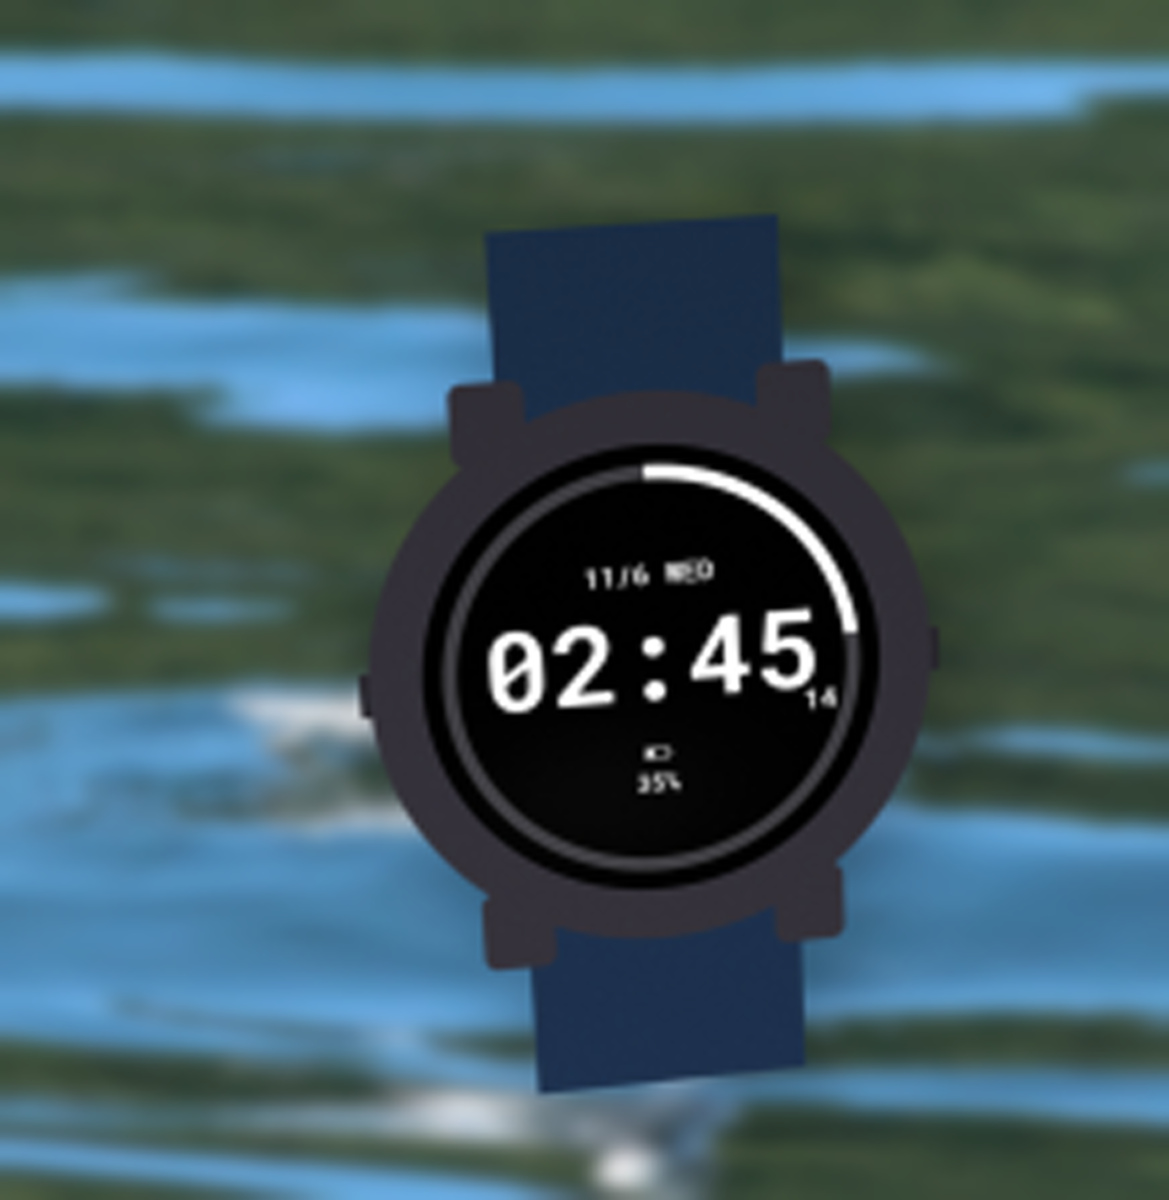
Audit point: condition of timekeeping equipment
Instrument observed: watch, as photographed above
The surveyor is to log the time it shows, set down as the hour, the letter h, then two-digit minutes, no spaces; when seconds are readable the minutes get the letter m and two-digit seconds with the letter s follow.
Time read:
2h45
